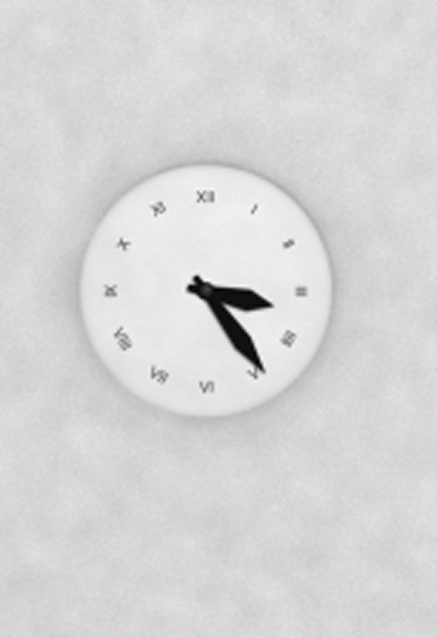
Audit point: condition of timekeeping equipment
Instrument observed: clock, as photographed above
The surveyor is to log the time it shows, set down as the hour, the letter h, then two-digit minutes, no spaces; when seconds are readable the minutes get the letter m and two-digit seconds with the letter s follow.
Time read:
3h24
